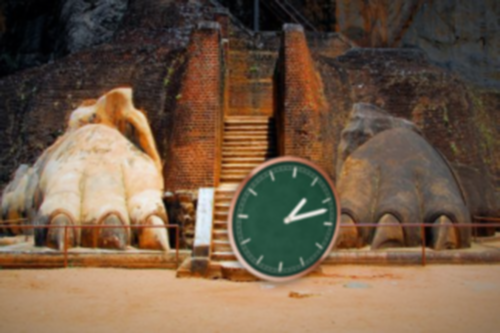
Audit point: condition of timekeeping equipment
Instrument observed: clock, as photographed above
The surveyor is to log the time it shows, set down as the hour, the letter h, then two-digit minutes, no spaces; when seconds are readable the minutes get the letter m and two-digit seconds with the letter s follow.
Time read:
1h12
